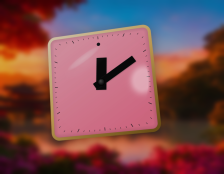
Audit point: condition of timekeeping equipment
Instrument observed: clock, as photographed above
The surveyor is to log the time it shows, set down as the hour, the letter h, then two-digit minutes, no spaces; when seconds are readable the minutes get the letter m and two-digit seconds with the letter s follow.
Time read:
12h10
